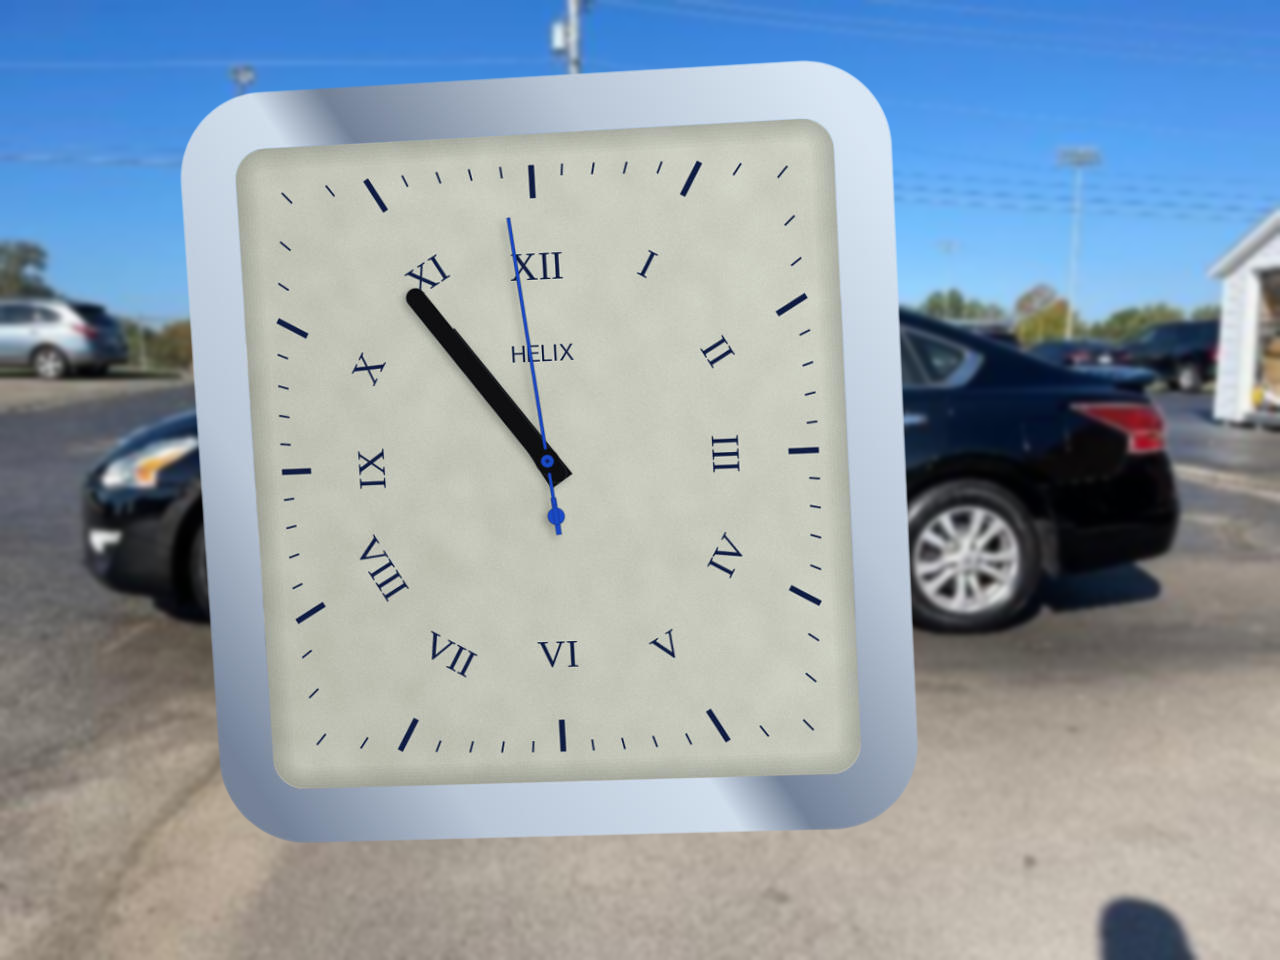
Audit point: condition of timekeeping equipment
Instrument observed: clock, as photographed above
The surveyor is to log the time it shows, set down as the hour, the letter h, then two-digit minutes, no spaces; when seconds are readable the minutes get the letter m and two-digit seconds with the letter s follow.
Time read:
10h53m59s
